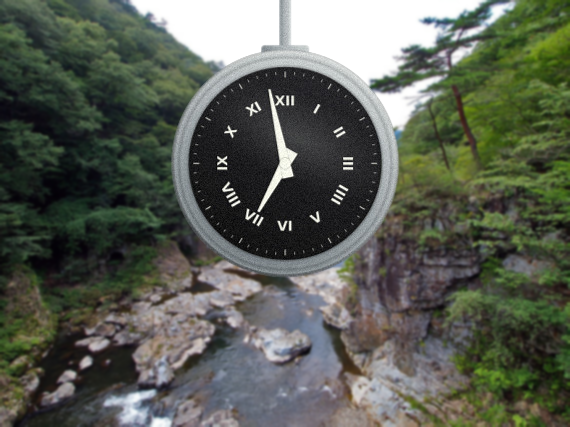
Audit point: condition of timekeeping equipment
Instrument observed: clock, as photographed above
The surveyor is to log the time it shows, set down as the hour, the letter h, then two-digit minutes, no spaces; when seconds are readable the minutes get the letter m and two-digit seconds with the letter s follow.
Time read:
6h58
